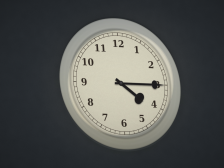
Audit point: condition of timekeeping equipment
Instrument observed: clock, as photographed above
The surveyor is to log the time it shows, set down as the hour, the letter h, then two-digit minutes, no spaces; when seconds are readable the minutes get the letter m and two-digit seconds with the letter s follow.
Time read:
4h15
